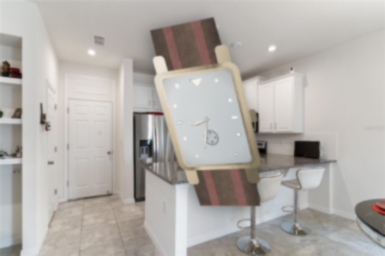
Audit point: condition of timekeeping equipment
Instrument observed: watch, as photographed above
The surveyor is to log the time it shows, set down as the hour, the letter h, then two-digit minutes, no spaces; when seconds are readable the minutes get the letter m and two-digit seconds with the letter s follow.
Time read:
8h33
